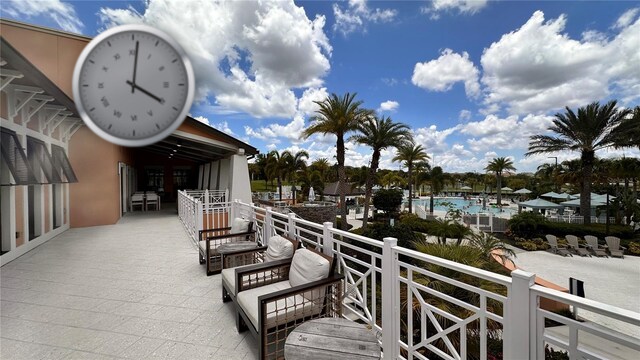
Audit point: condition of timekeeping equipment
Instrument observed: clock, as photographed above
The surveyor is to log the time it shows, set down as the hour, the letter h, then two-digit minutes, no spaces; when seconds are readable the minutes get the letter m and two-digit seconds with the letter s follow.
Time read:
4h01
